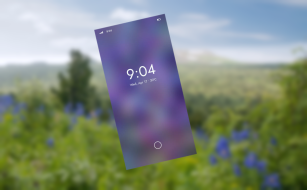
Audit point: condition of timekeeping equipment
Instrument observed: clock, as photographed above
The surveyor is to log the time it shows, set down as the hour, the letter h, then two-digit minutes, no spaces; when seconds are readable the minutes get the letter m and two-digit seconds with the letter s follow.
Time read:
9h04
